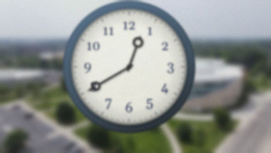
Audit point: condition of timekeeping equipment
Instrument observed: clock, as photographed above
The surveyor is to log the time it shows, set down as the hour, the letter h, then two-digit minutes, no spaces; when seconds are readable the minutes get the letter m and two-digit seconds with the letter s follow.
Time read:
12h40
